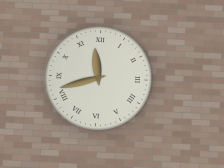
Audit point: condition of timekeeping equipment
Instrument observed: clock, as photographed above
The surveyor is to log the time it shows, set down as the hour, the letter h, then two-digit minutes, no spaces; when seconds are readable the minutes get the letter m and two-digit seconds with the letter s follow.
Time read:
11h42
